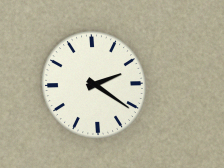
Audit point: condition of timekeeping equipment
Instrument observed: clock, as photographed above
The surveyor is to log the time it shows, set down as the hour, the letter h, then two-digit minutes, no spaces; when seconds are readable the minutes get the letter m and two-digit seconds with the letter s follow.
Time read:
2h21
